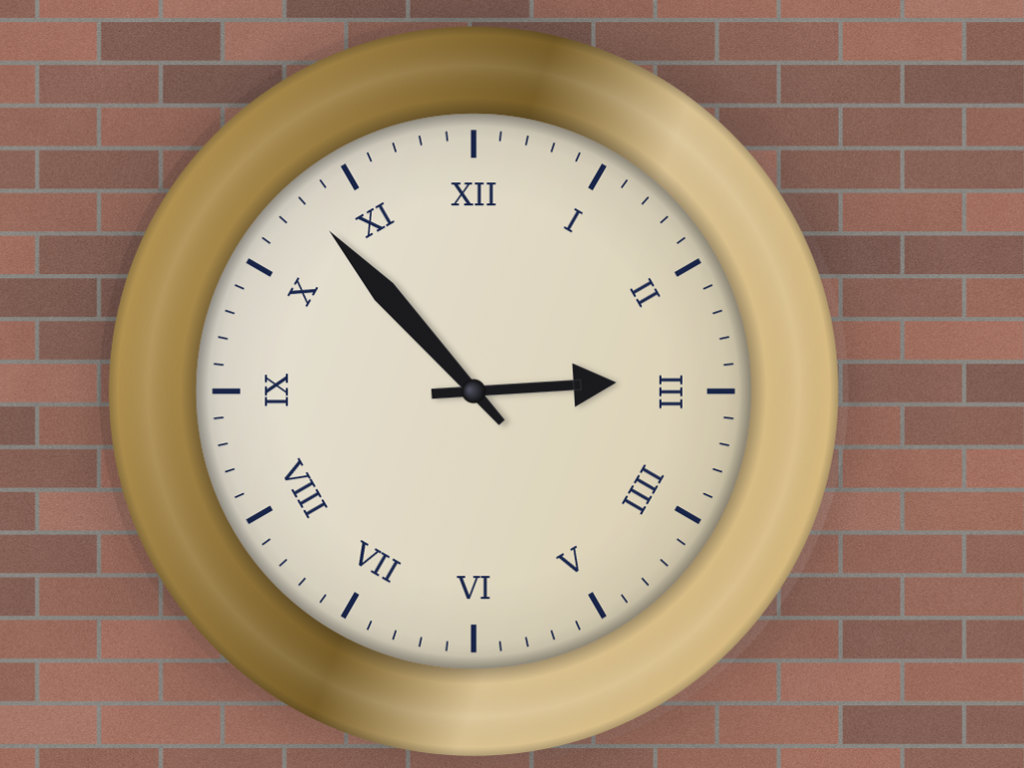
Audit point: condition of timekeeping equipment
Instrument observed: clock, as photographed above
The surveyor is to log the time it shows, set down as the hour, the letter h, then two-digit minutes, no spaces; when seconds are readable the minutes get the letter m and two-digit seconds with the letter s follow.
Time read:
2h53
